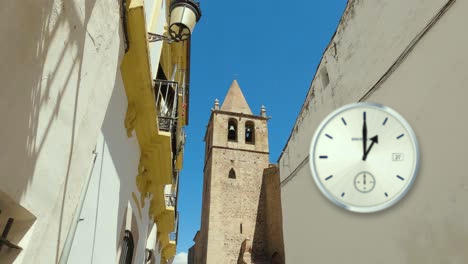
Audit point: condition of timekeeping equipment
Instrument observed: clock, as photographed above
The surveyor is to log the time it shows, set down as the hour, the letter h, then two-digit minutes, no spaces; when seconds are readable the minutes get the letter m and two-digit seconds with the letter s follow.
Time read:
1h00
